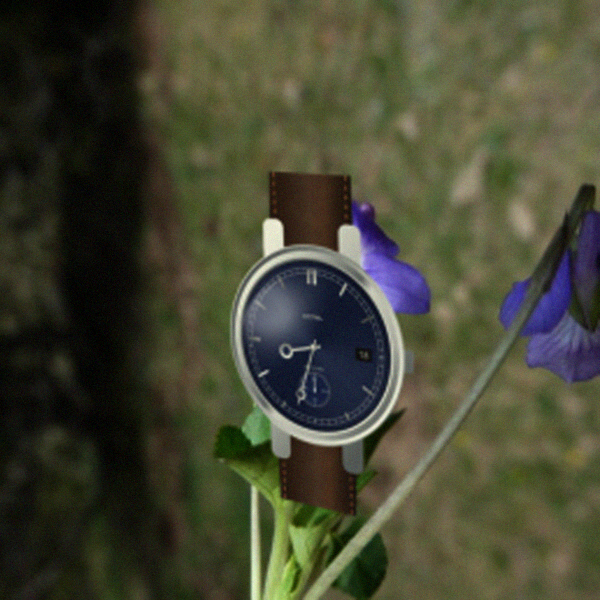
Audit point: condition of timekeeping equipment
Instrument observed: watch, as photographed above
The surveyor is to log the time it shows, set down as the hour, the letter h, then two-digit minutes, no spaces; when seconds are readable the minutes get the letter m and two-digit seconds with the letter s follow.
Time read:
8h33
